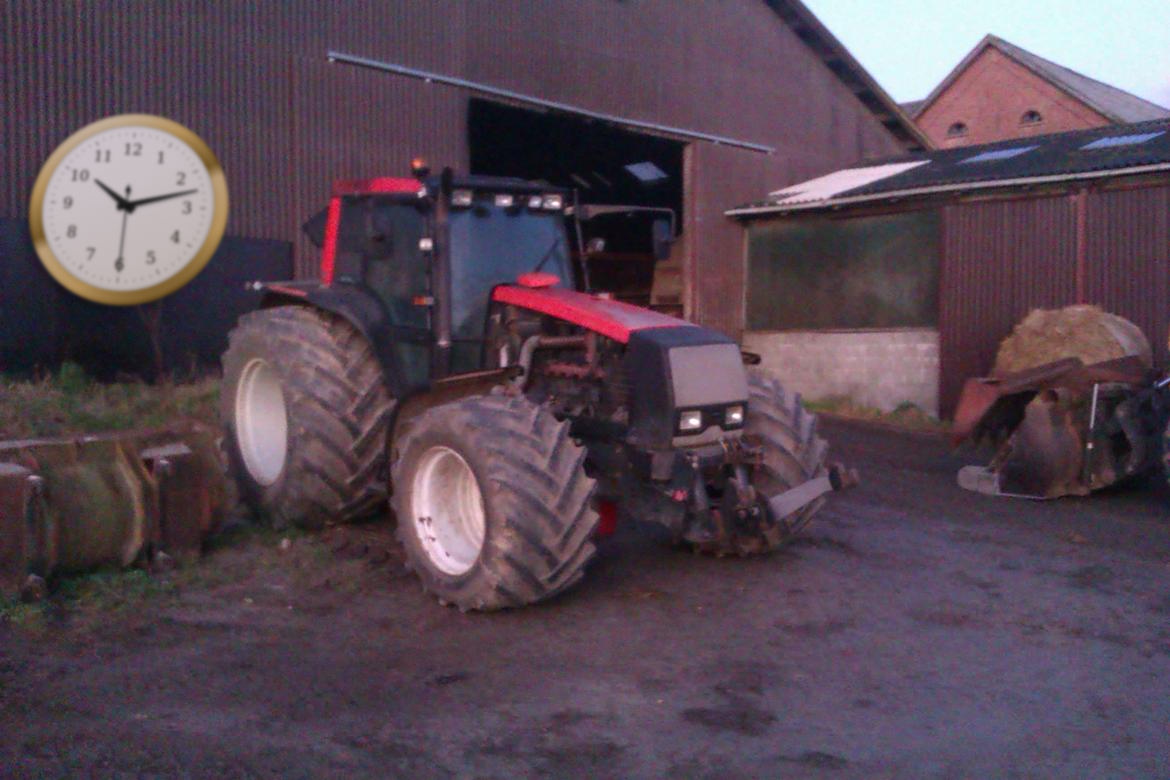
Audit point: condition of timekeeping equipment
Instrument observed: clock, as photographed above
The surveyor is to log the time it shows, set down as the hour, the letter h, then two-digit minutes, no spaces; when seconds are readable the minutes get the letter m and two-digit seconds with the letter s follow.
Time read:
10h12m30s
